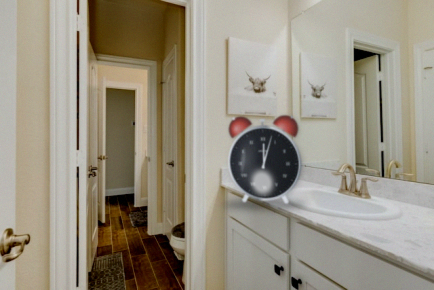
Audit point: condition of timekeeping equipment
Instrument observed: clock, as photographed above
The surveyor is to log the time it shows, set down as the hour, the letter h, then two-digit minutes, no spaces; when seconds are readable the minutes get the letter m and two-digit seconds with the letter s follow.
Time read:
12h03
